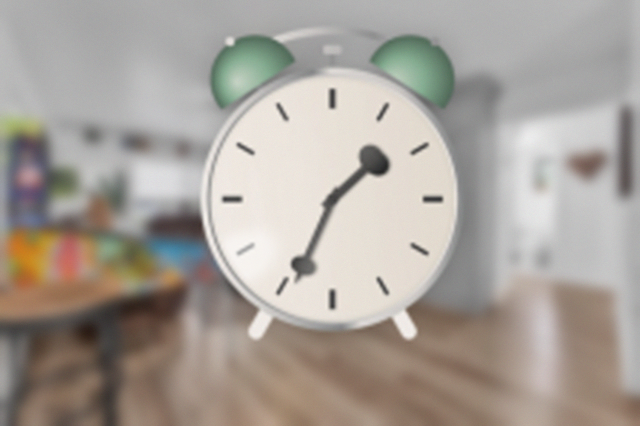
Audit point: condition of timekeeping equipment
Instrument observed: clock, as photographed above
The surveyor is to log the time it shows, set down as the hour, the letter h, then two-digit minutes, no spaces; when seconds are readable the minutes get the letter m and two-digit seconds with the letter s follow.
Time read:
1h34
